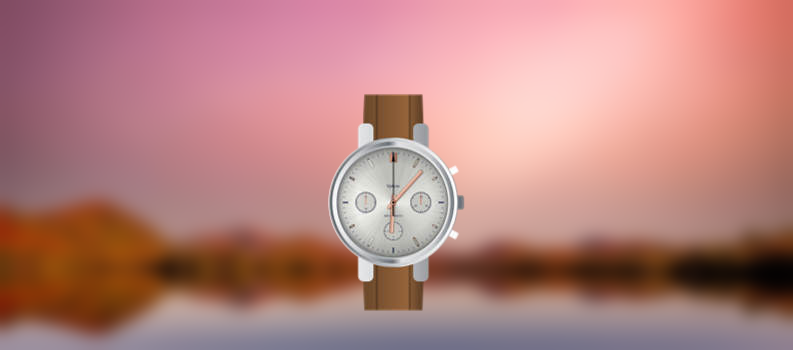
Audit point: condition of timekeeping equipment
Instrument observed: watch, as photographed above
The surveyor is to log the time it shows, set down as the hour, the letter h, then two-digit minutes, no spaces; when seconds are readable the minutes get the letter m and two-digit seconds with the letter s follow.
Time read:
6h07
